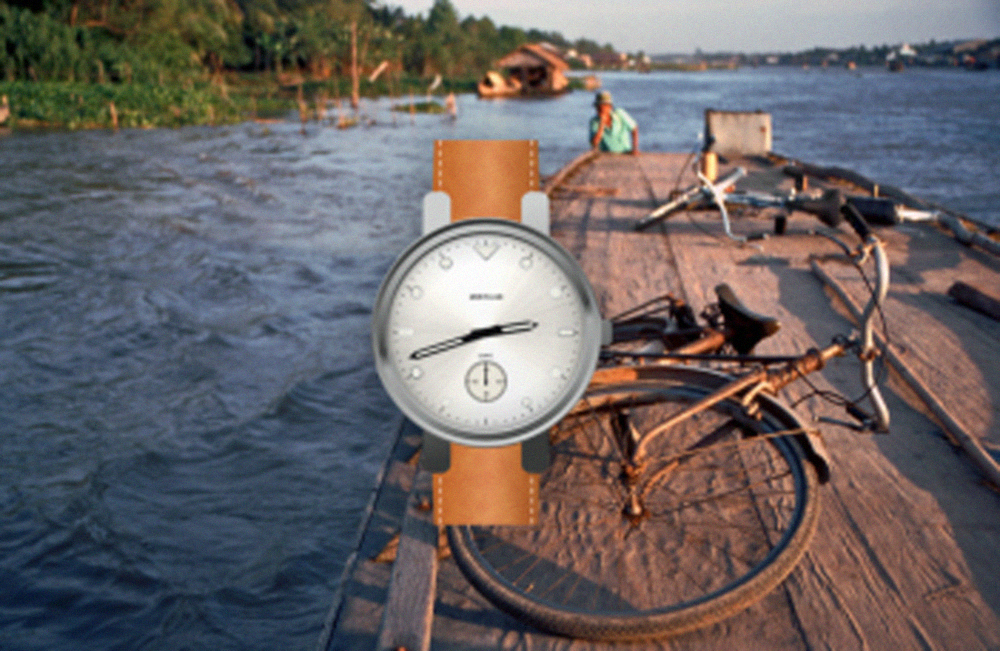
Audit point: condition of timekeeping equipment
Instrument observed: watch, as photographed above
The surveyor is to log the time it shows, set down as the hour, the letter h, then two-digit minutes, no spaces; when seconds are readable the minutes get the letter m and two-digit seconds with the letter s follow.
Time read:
2h42
